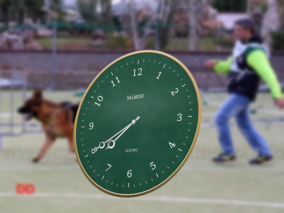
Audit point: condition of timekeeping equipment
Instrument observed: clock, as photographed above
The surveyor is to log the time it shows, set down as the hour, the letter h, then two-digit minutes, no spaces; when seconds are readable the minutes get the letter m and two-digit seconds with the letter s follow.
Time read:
7h40
